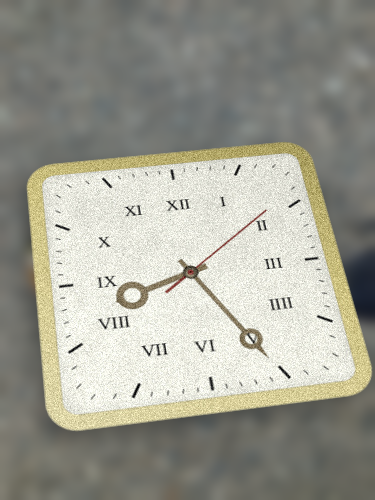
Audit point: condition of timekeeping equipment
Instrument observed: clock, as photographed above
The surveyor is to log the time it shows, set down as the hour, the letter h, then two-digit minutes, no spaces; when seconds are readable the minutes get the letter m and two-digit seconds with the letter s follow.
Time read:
8h25m09s
